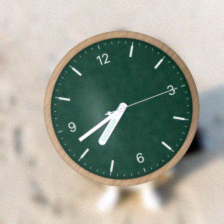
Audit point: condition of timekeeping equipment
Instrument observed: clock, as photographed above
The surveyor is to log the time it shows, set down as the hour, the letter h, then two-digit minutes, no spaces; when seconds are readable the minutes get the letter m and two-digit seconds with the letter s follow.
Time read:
7h42m15s
